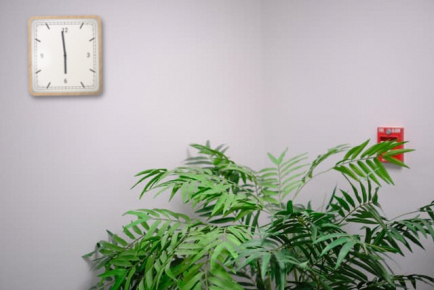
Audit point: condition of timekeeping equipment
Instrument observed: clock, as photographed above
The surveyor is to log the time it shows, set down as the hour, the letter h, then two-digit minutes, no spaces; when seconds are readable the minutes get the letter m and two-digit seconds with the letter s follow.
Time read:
5h59
